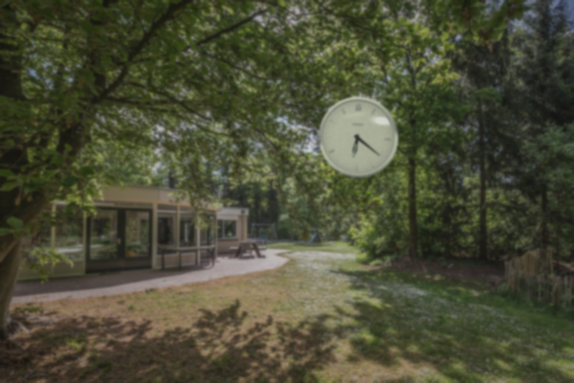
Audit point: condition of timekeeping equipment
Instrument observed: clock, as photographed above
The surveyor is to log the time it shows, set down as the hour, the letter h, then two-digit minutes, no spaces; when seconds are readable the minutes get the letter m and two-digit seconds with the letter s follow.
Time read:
6h21
